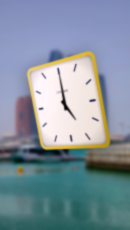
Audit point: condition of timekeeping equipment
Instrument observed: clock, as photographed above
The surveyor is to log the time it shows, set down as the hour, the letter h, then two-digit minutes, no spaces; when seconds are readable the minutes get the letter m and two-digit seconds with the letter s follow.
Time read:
5h00
